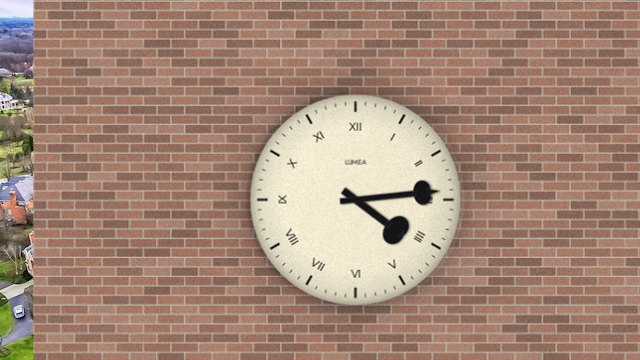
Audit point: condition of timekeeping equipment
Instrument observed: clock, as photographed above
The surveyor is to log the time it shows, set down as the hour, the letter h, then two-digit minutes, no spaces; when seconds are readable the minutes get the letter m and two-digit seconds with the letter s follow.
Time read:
4h14
